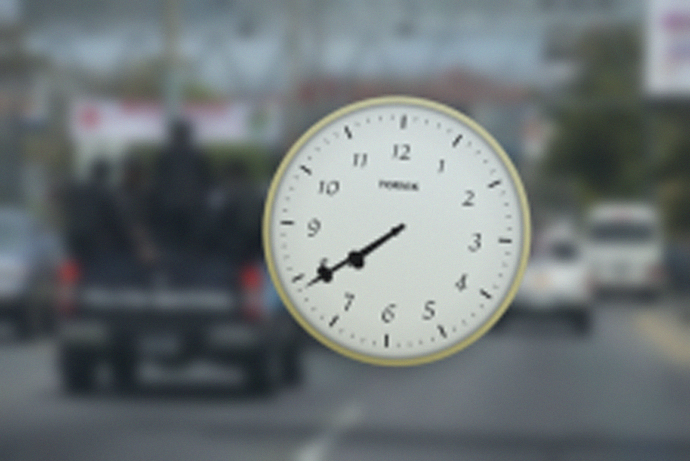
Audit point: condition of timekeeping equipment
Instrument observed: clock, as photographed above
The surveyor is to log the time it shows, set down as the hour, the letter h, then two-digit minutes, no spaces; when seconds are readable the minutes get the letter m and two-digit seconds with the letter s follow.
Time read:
7h39
